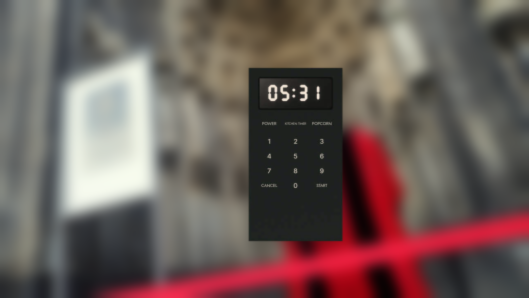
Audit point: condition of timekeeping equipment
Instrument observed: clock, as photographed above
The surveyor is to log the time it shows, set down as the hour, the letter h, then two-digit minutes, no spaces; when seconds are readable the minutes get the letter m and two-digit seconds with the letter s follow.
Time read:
5h31
